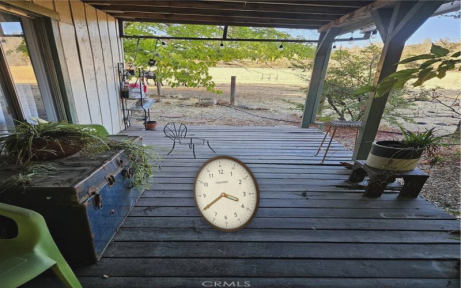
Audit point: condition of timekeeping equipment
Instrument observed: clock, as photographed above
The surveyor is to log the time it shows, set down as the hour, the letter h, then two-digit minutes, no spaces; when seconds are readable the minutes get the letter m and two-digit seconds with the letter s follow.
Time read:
3h40
